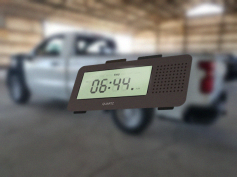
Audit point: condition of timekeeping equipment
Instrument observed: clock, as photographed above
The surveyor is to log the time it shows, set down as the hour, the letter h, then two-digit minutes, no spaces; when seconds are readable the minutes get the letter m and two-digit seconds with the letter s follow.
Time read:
6h44
